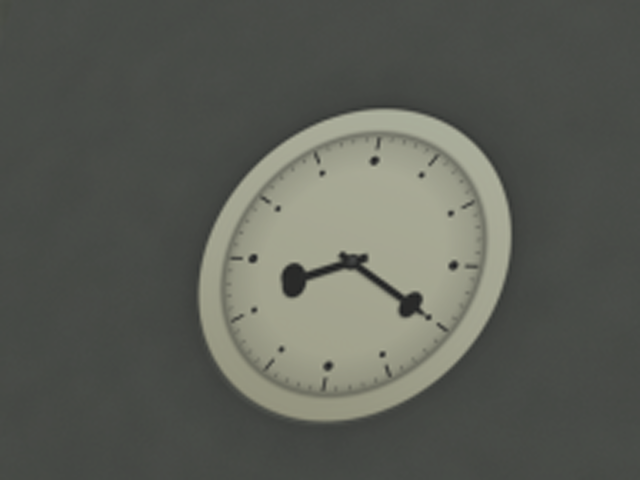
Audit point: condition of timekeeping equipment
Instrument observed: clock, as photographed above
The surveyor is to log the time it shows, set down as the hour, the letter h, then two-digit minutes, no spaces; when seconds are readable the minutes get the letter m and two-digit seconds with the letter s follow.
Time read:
8h20
